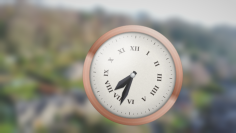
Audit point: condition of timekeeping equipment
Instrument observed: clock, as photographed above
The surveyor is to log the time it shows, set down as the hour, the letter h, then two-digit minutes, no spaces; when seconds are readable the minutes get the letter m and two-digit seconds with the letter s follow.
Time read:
7h33
